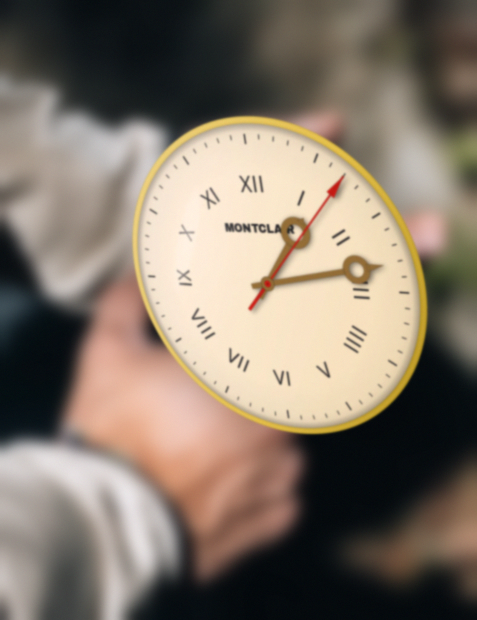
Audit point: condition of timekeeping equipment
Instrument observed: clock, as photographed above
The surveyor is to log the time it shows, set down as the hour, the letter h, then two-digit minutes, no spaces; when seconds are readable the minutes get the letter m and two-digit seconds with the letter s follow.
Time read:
1h13m07s
